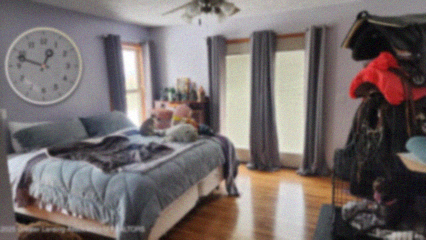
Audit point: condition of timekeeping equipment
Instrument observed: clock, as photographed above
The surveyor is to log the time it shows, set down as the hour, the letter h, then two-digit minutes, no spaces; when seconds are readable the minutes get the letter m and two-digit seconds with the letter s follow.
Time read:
12h48
